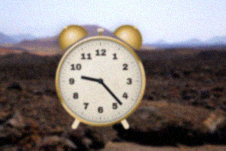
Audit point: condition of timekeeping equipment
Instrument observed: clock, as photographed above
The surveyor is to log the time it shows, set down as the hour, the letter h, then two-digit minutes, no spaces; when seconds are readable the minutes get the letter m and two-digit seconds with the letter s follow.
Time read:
9h23
